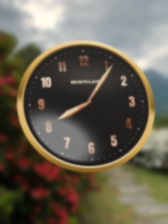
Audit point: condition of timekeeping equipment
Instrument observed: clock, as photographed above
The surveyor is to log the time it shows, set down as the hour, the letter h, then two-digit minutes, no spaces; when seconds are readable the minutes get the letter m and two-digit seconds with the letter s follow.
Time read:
8h06
